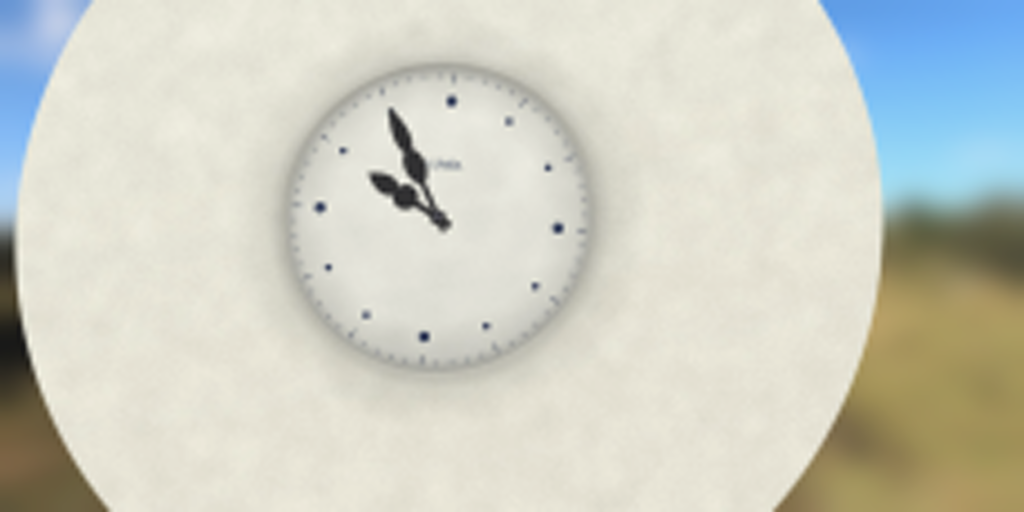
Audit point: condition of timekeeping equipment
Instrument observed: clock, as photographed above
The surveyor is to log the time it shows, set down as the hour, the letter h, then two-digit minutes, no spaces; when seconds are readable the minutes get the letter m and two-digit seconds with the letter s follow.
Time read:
9h55
